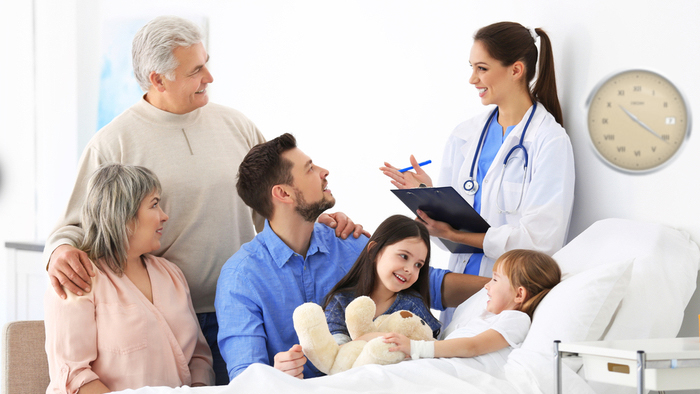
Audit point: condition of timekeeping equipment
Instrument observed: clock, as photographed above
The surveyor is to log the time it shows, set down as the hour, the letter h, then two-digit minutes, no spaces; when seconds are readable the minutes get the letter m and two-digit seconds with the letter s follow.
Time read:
10h21
